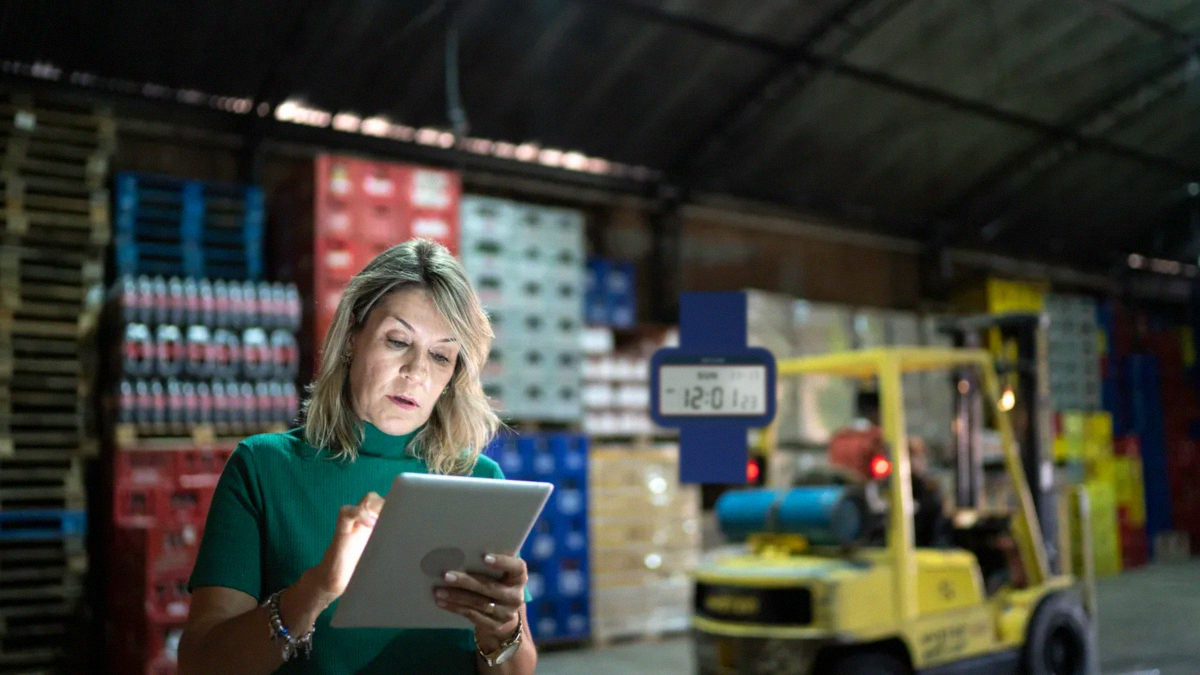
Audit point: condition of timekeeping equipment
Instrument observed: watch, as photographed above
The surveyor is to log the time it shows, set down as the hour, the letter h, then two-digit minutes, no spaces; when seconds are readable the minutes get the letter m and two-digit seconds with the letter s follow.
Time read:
12h01
